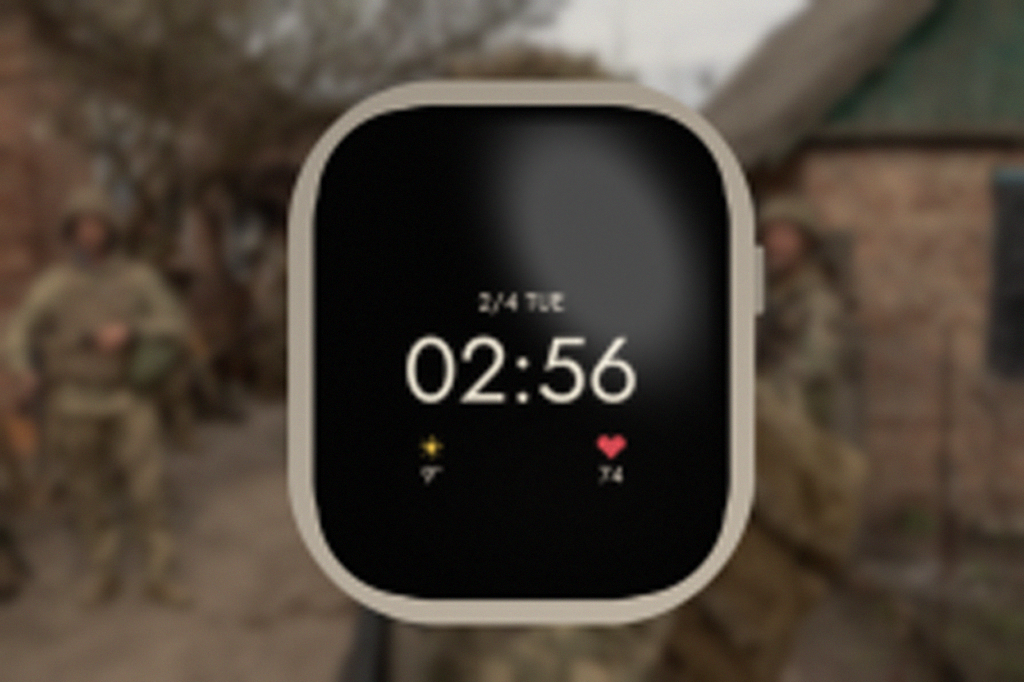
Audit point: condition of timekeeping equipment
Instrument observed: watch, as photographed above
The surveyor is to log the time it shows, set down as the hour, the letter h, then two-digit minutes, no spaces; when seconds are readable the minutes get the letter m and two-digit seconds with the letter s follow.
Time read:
2h56
